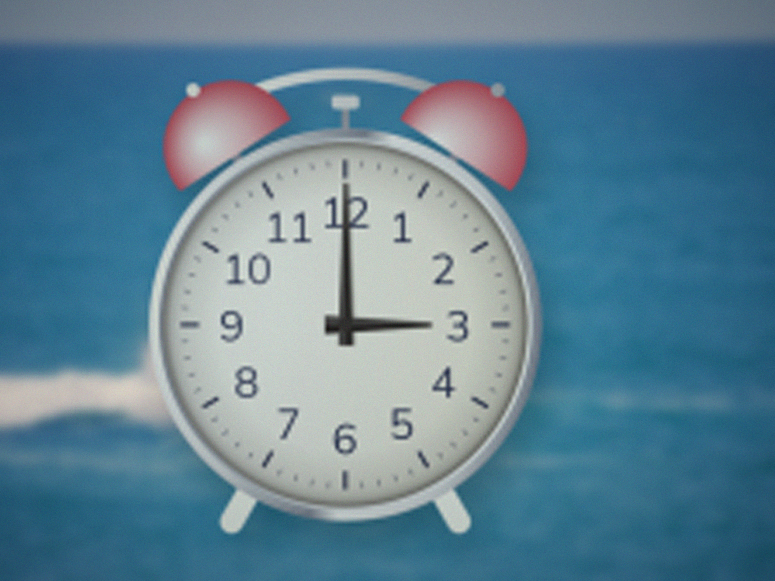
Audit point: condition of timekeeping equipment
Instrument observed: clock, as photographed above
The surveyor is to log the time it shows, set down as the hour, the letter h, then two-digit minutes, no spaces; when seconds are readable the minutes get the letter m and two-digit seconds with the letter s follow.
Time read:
3h00
